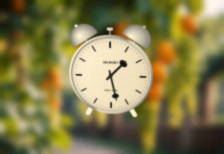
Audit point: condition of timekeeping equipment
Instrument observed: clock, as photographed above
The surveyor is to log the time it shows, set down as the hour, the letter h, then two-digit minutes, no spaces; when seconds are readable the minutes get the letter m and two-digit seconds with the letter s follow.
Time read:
1h28
